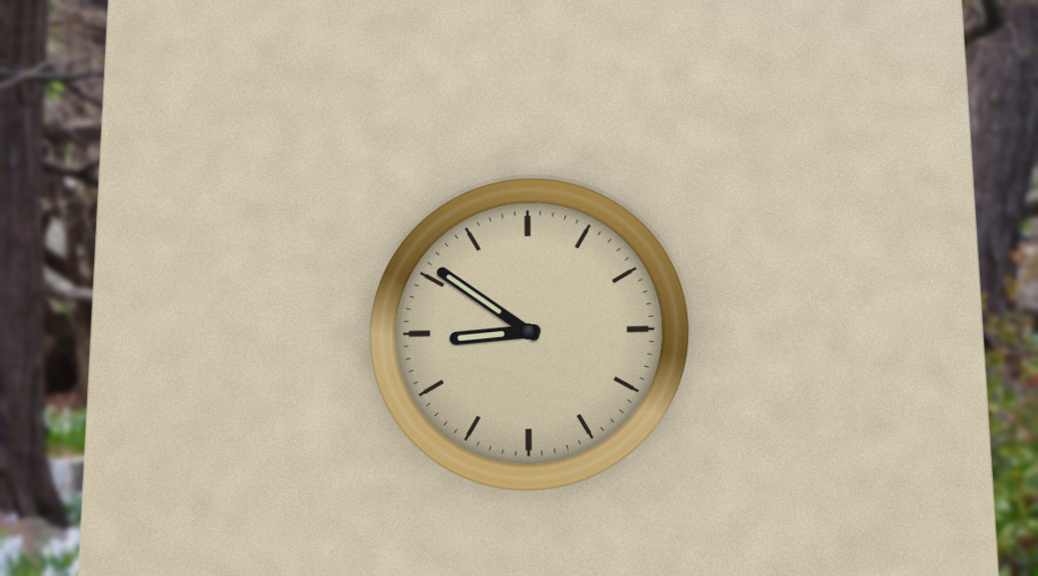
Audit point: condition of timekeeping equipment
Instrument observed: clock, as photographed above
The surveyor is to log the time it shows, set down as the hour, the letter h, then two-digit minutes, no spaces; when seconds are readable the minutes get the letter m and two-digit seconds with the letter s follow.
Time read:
8h51
